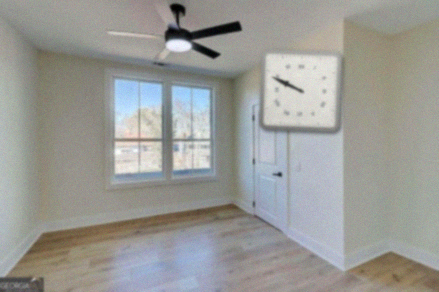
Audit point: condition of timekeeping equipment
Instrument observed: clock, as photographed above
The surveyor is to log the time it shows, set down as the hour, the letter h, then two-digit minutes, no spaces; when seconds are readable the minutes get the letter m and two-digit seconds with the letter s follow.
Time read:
9h49
